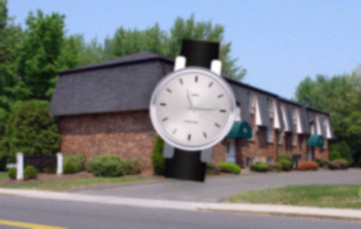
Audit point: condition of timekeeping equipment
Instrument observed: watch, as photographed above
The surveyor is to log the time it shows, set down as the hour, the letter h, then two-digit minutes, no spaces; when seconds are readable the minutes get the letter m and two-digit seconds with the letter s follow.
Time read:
11h14
